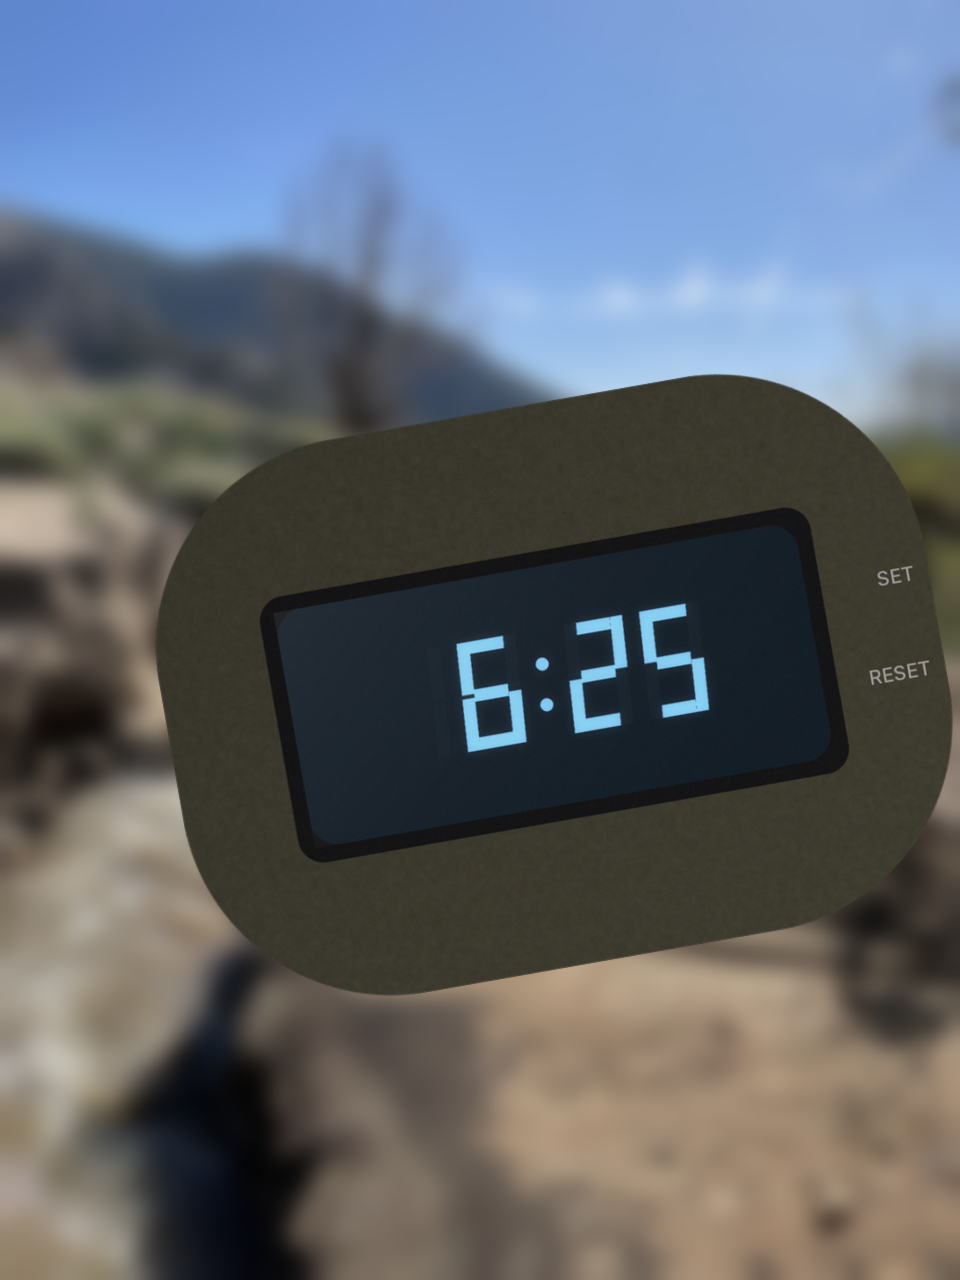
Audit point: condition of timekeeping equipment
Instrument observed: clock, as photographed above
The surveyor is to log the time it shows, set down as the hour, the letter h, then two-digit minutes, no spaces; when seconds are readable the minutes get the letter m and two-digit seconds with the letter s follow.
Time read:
6h25
